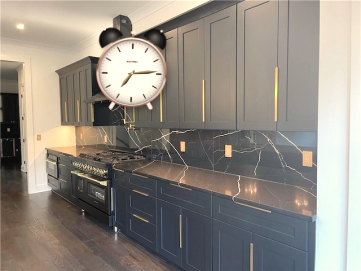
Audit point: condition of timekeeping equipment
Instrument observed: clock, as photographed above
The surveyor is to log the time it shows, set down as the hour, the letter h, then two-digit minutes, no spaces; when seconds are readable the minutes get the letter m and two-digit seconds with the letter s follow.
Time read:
7h14
